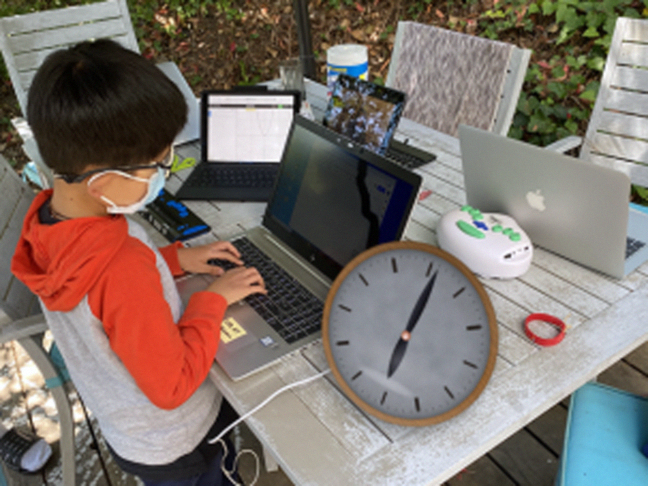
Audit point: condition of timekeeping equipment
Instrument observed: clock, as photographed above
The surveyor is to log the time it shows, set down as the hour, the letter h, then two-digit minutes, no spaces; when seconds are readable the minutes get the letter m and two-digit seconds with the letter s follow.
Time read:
7h06
